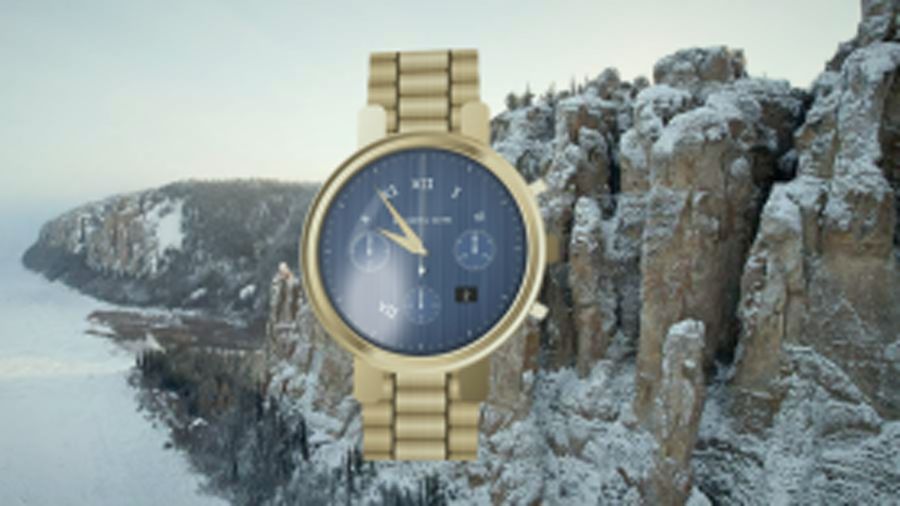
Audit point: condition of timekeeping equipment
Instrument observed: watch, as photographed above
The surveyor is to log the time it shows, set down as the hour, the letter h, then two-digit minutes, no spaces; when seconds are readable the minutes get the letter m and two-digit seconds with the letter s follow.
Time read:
9h54
